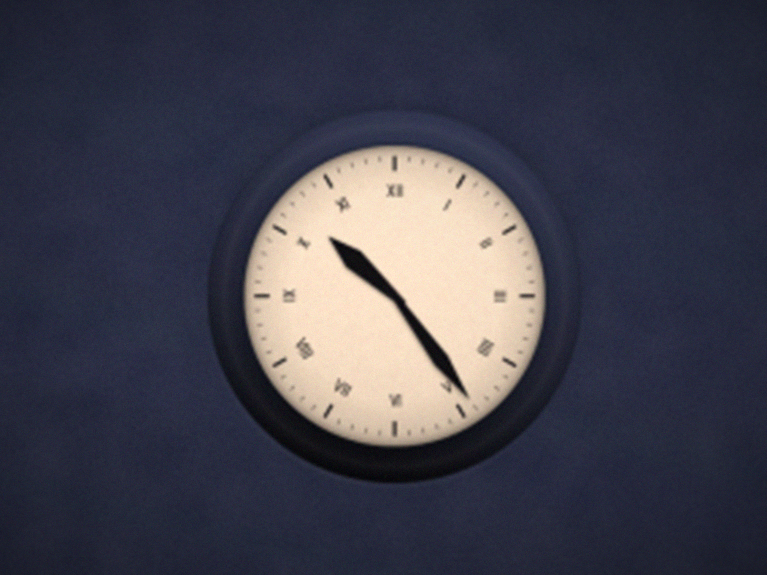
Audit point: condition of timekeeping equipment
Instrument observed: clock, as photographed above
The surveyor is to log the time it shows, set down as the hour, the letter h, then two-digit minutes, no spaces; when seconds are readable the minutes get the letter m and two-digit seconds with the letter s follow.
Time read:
10h24
